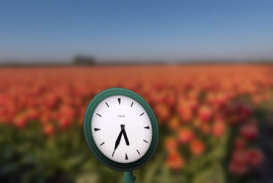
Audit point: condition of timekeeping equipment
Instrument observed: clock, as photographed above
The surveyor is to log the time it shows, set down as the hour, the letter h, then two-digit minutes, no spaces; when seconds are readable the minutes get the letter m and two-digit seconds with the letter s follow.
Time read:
5h35
